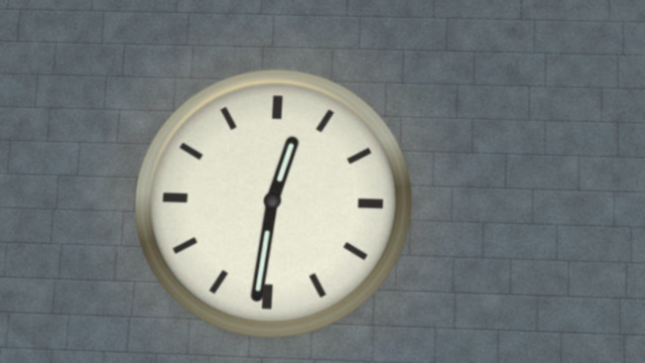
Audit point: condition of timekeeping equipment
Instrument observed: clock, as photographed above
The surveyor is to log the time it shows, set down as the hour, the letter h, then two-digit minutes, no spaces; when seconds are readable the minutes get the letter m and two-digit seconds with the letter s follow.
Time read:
12h31
